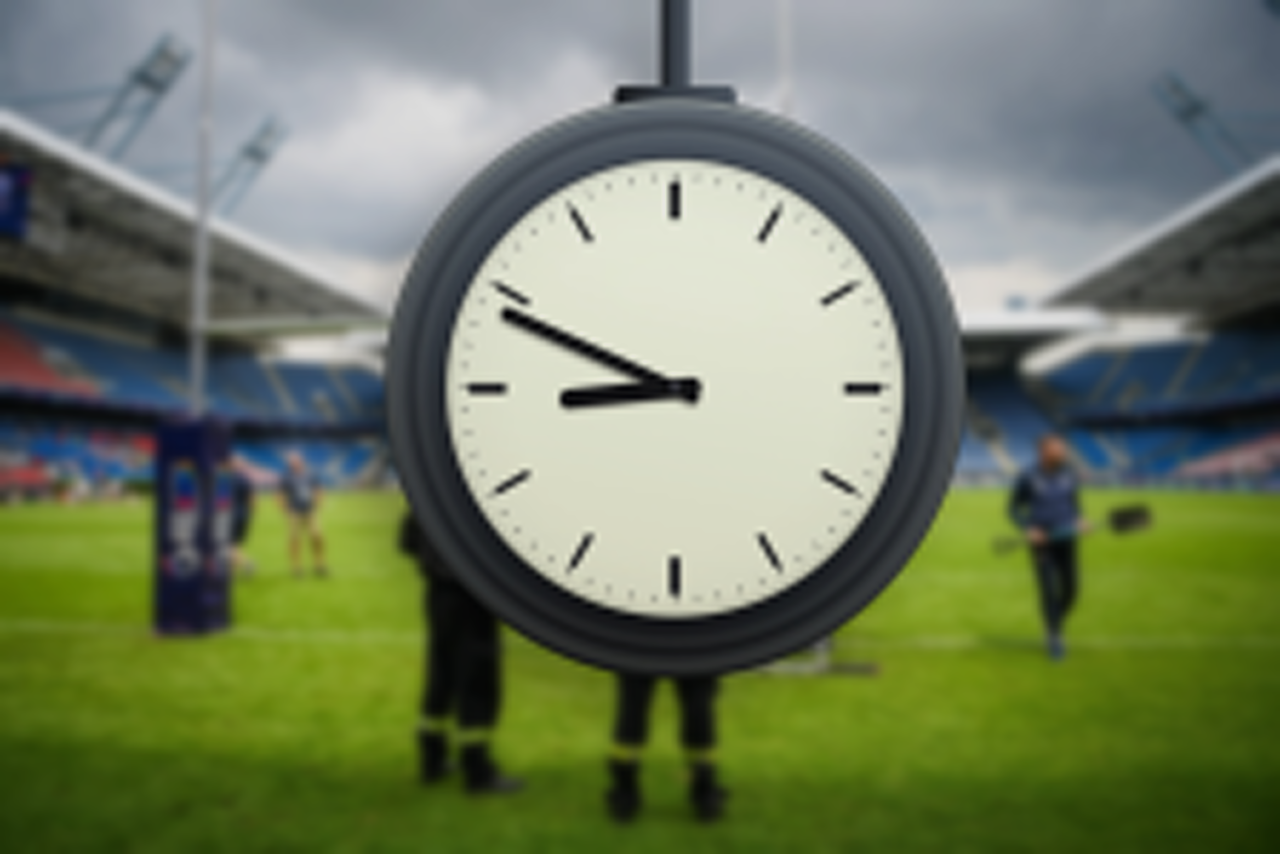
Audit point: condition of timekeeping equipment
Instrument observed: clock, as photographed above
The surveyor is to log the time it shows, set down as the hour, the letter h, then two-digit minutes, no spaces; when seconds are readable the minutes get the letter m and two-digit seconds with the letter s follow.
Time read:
8h49
